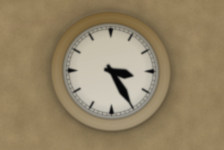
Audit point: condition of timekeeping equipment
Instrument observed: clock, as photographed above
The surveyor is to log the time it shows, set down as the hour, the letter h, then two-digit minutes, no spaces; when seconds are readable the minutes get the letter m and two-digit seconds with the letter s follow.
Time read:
3h25
